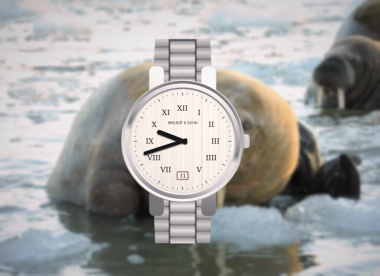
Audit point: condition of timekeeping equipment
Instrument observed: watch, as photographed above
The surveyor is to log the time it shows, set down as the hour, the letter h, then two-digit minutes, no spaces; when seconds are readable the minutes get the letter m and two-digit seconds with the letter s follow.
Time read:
9h42
